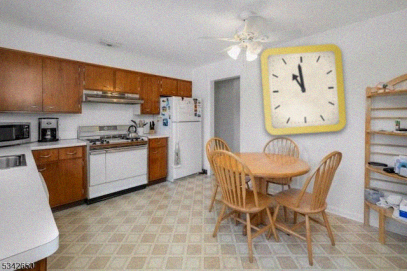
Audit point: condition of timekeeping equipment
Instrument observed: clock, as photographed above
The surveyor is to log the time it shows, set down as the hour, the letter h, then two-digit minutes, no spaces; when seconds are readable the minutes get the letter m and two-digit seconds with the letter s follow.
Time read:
10h59
